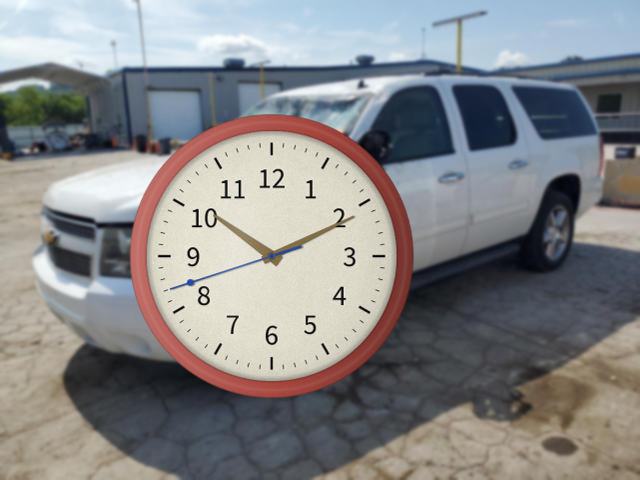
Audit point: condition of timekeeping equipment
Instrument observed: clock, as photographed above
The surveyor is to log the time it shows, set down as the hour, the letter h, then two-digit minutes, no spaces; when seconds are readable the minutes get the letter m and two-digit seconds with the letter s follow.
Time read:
10h10m42s
